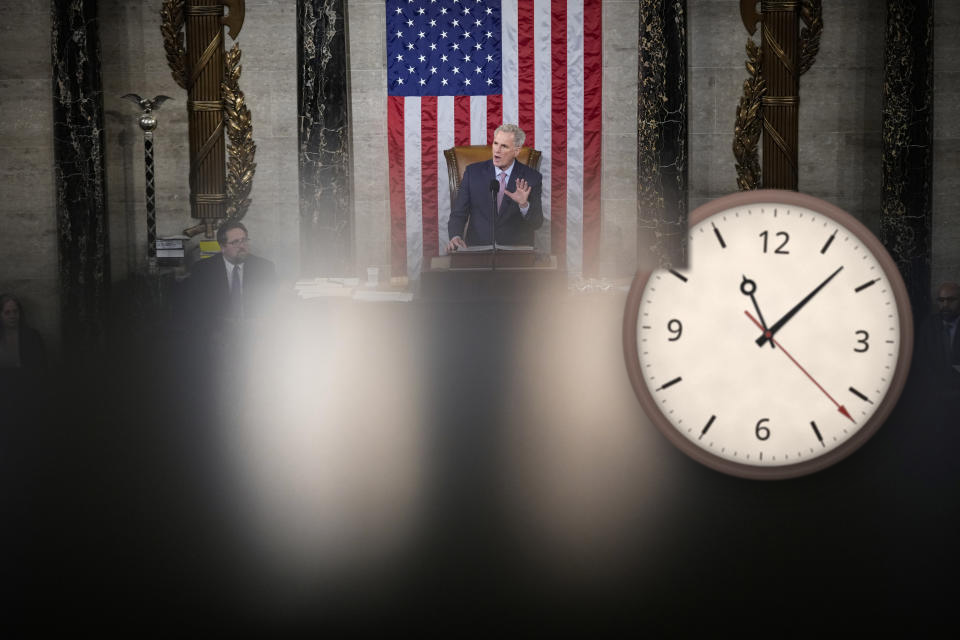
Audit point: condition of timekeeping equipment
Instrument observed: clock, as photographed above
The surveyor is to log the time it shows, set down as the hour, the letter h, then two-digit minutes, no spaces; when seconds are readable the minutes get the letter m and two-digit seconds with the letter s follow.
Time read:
11h07m22s
